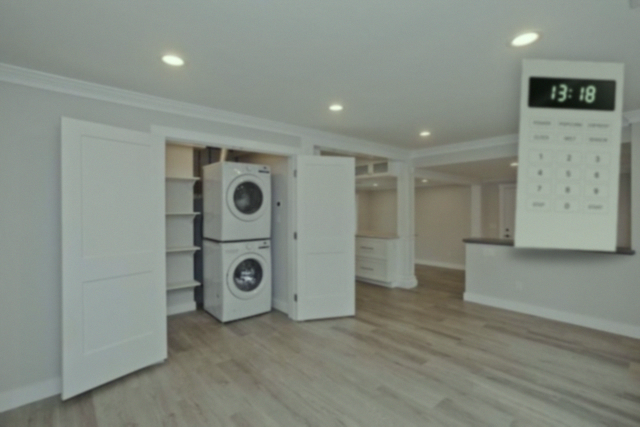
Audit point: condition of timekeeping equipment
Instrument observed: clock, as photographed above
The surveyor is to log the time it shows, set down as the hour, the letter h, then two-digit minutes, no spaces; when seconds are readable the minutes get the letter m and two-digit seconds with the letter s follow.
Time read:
13h18
